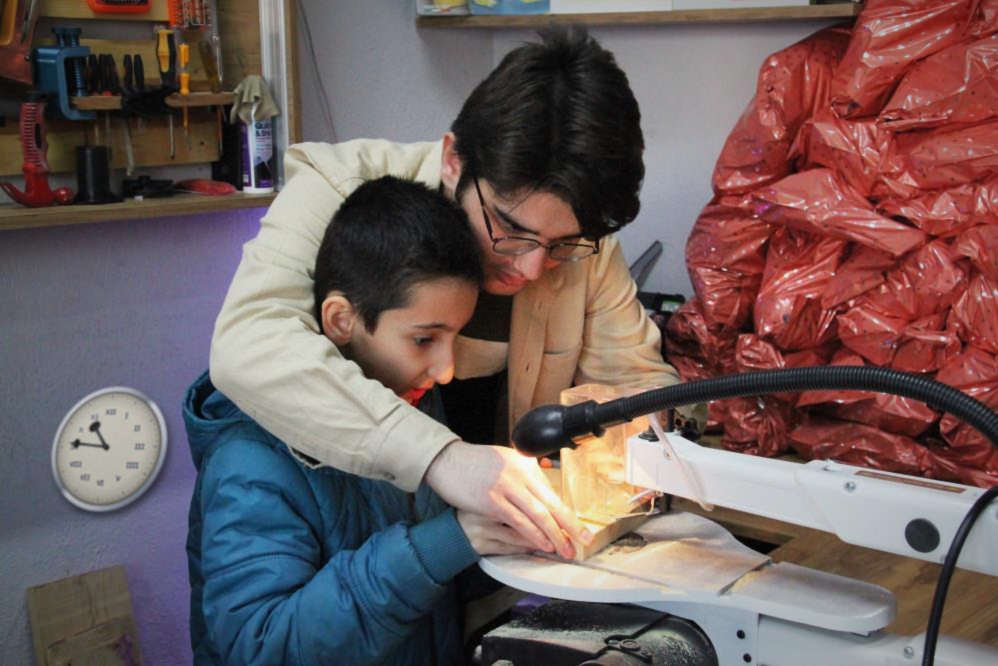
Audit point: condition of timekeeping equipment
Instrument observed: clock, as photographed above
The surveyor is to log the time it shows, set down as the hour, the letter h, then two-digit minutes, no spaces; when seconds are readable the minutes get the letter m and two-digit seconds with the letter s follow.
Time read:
10h46
